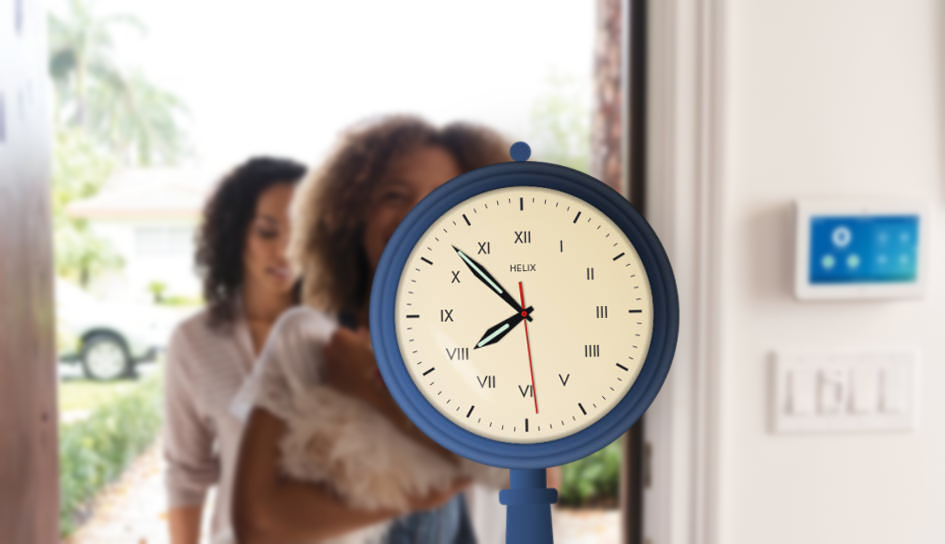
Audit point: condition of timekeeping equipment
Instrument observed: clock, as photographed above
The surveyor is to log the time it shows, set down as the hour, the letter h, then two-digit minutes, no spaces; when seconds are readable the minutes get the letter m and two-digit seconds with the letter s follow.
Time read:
7h52m29s
